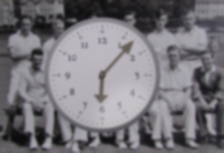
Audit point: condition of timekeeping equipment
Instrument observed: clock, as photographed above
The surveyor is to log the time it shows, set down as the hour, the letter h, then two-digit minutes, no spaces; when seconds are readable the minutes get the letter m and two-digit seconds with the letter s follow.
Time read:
6h07
